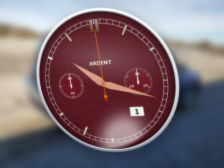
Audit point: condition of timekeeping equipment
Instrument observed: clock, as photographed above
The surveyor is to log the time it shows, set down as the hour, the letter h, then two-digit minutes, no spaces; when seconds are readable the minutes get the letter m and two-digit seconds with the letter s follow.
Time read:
10h18
